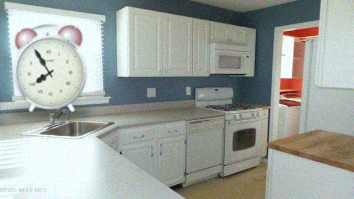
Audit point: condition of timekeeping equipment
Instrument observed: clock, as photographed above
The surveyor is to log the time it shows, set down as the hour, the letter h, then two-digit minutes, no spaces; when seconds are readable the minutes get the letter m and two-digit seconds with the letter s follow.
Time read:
7h55
